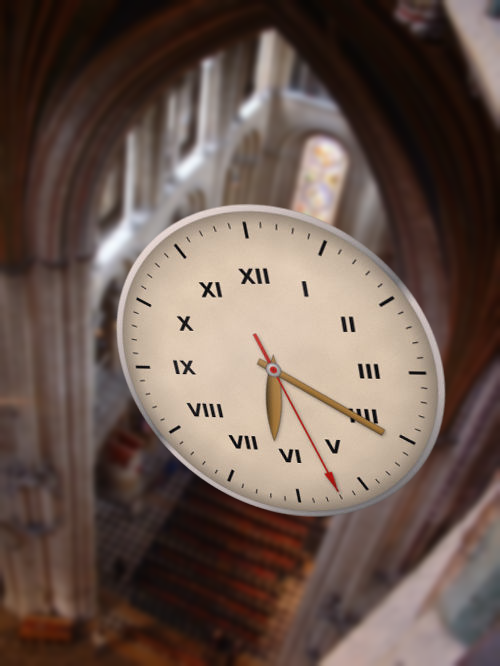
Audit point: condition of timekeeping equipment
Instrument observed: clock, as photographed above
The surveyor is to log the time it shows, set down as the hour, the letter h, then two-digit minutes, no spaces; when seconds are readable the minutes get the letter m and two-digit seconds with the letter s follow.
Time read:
6h20m27s
